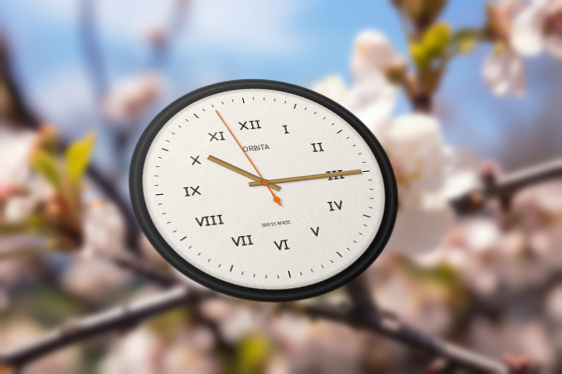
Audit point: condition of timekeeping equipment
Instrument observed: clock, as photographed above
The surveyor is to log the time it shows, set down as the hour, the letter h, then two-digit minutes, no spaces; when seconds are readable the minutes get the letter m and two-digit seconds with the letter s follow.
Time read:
10h14m57s
